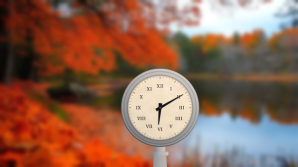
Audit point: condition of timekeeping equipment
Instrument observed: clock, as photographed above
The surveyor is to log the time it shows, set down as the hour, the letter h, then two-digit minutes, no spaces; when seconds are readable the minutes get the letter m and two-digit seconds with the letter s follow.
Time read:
6h10
